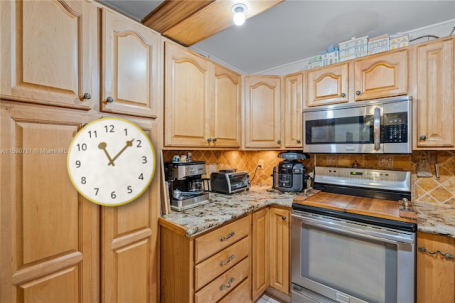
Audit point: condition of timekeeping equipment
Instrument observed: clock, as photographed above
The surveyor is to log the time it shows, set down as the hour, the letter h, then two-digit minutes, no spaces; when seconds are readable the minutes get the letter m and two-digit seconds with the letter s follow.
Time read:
11h08
